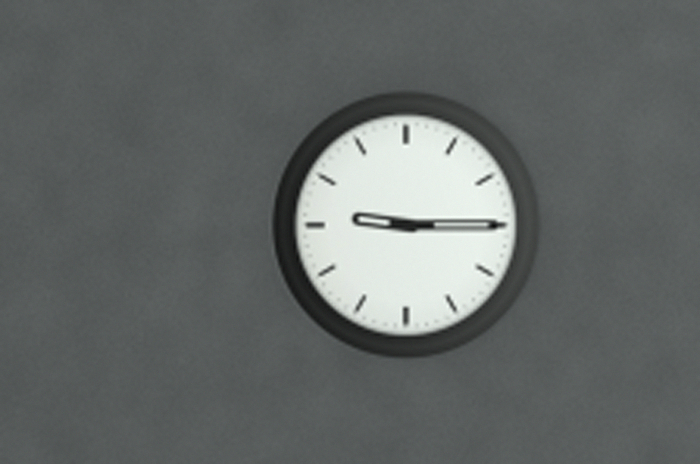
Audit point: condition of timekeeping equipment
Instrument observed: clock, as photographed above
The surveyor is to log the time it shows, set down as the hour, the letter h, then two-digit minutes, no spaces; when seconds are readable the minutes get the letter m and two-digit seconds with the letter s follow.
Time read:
9h15
